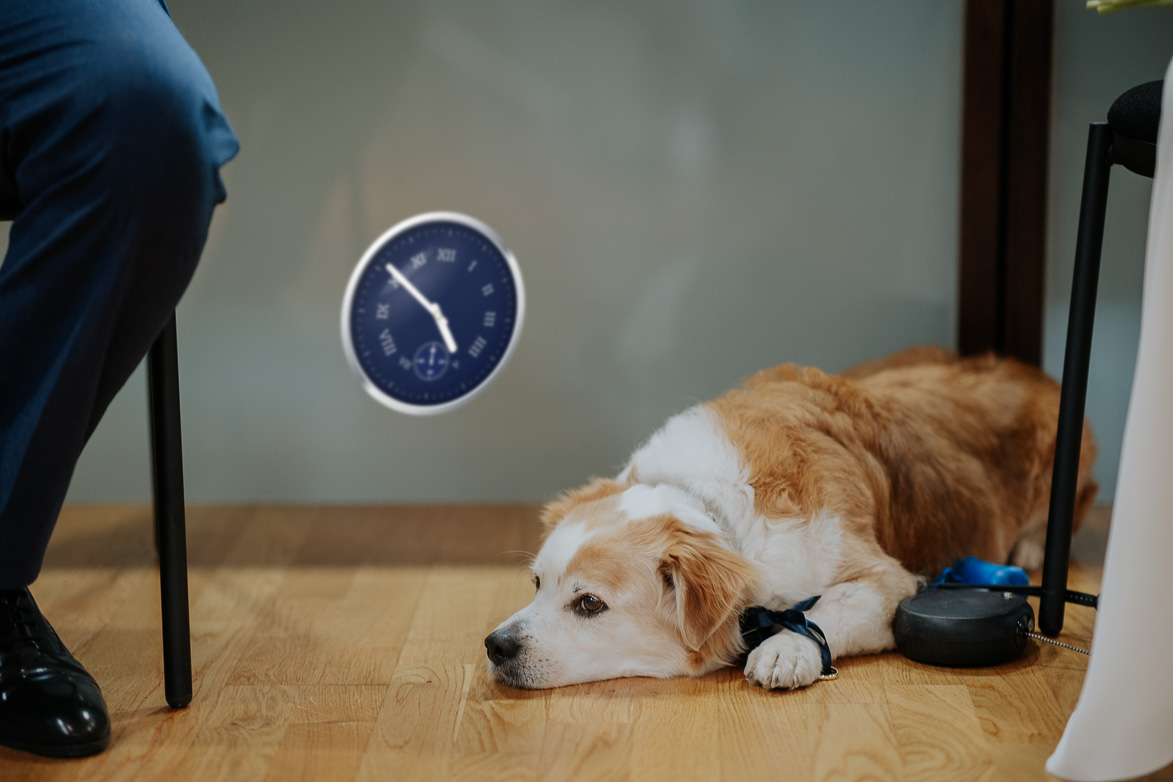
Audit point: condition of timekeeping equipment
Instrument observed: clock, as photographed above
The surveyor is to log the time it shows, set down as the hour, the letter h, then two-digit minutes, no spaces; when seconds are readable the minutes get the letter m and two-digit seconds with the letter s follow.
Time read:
4h51
